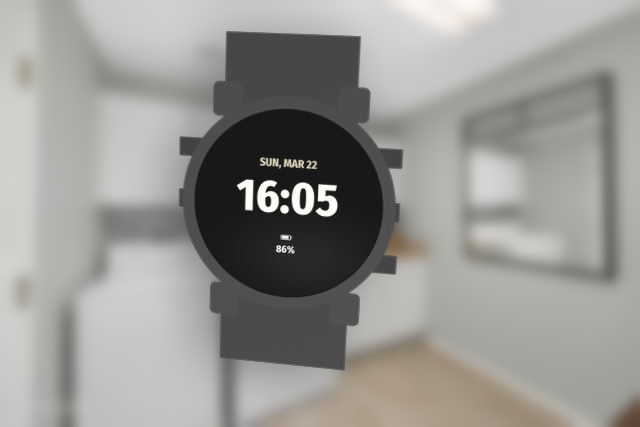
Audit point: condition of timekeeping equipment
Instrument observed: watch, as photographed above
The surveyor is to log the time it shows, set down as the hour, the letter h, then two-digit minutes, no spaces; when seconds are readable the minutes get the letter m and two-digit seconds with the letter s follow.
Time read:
16h05
